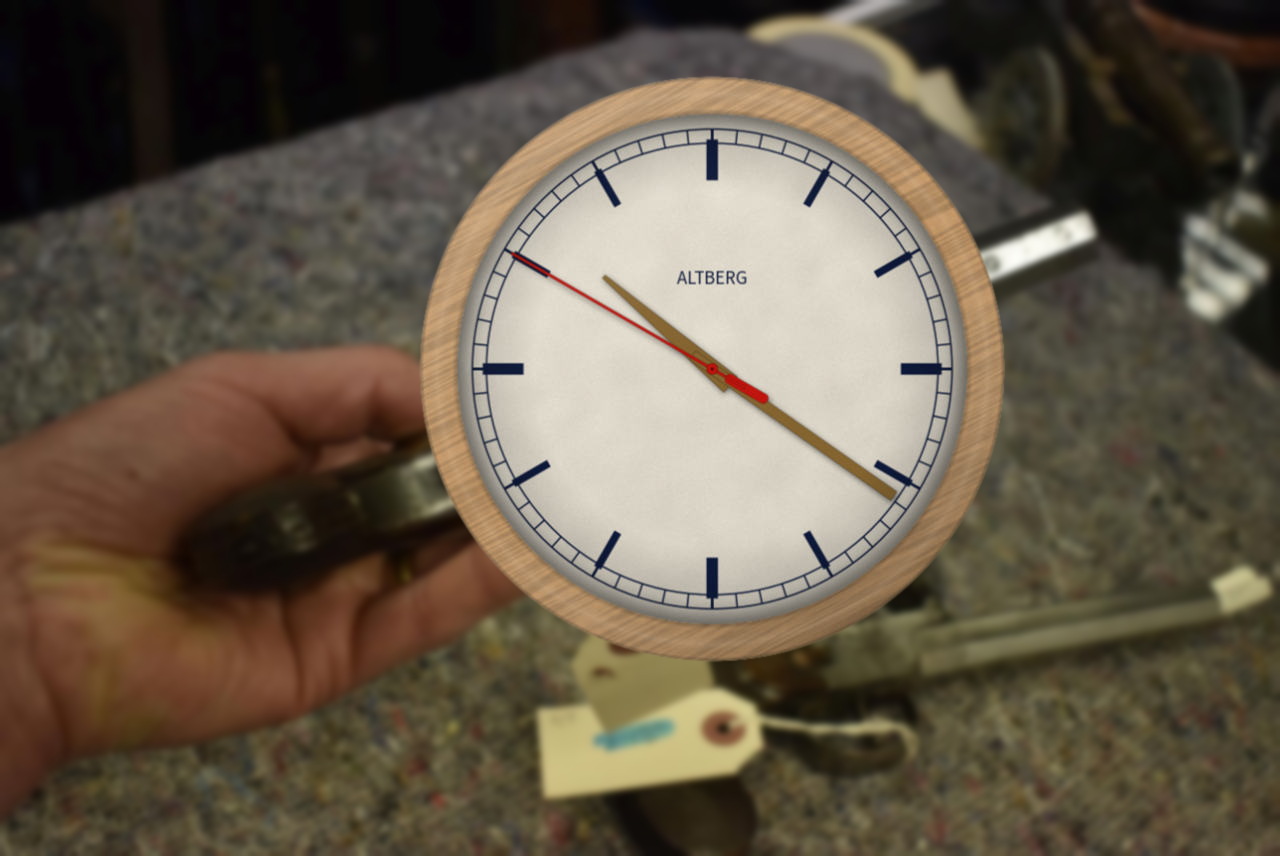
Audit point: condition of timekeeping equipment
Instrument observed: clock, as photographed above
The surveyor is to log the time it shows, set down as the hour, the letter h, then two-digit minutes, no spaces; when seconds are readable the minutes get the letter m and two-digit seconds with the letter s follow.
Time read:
10h20m50s
